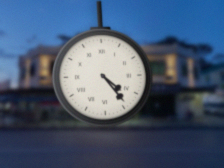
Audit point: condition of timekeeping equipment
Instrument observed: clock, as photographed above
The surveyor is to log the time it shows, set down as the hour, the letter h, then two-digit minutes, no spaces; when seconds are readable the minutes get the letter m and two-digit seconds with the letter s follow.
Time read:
4h24
